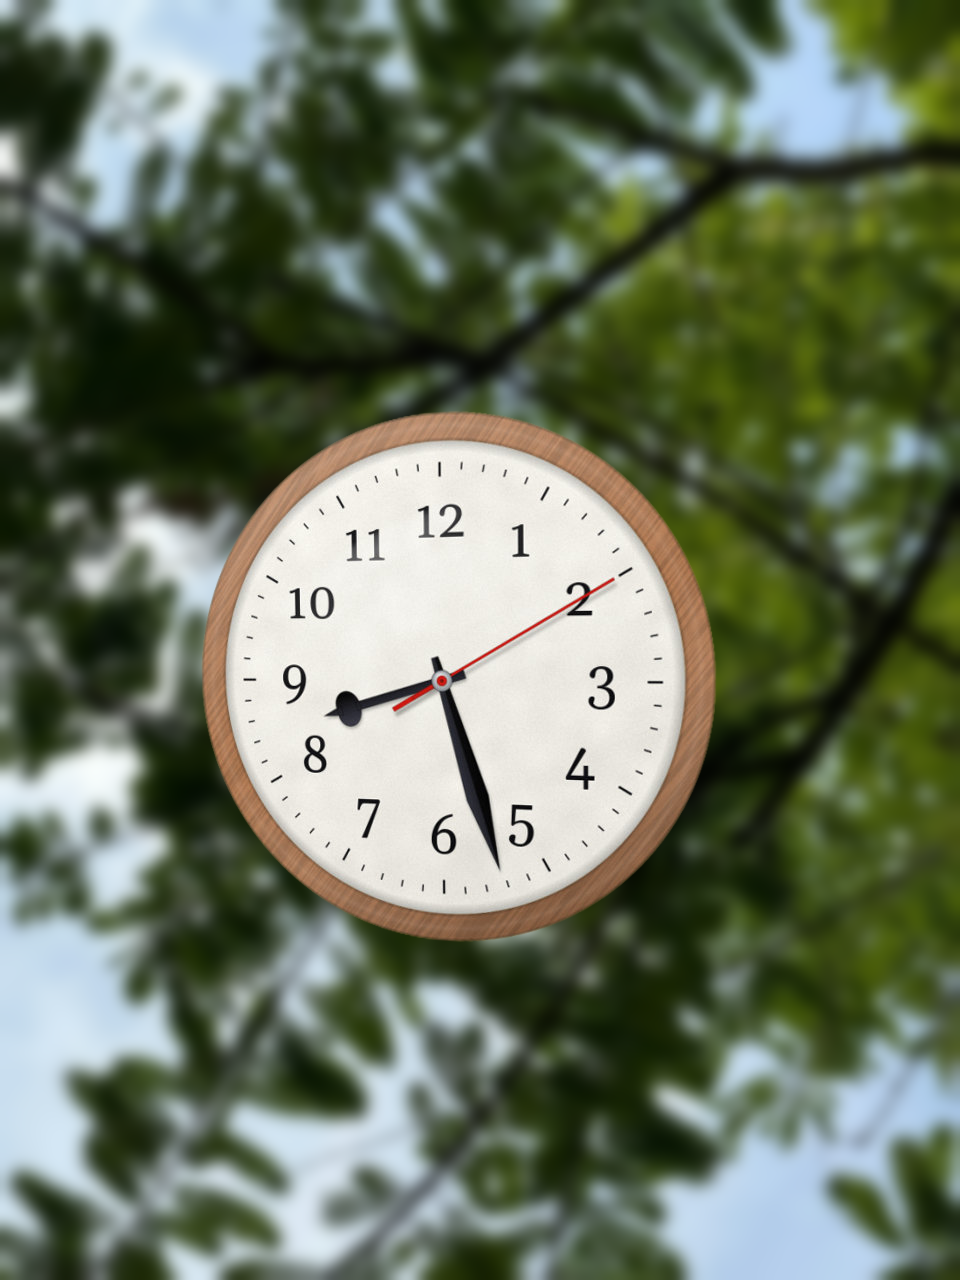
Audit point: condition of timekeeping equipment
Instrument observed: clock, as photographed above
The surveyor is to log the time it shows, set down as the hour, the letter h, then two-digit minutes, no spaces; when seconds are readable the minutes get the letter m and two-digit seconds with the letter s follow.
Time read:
8h27m10s
